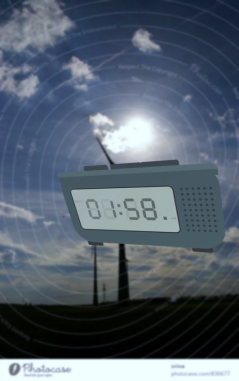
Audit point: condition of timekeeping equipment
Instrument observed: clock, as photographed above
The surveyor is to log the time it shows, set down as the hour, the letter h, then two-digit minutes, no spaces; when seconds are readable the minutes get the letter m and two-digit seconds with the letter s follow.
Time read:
1h58
